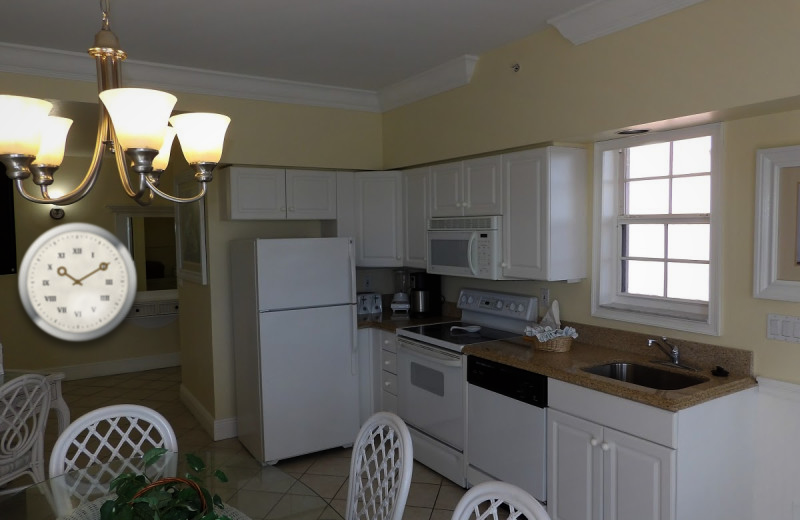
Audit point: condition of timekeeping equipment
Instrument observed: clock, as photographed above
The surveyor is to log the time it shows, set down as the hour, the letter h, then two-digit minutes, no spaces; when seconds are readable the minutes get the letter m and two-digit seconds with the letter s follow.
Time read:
10h10
